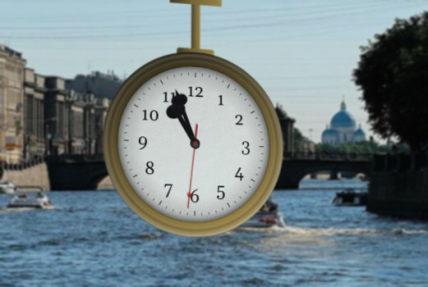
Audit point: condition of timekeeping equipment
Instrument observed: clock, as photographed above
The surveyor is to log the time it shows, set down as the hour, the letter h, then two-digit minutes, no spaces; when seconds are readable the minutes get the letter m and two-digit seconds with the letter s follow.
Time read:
10h56m31s
